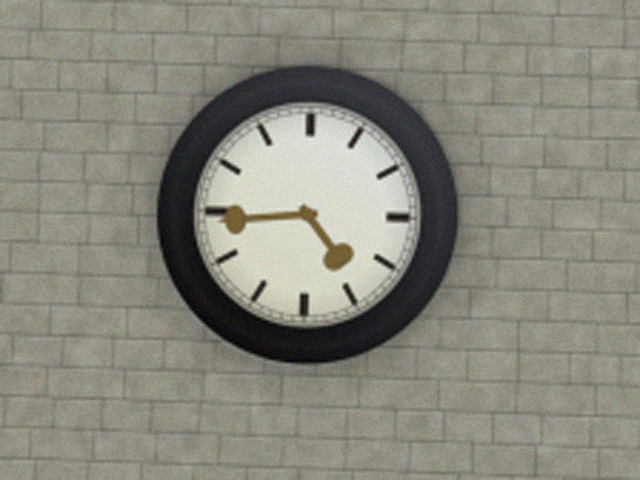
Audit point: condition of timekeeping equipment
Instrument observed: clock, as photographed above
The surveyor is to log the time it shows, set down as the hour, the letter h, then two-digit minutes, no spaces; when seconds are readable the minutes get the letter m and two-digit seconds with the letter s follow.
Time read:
4h44
